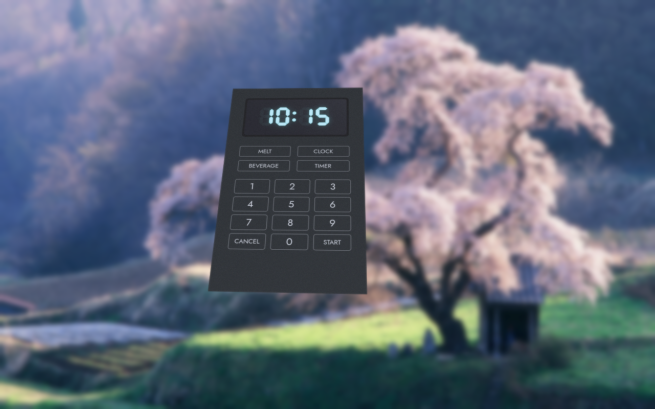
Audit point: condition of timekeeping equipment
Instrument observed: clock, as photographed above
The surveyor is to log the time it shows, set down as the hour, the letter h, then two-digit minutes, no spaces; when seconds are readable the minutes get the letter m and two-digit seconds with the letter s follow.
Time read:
10h15
